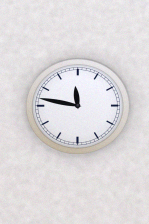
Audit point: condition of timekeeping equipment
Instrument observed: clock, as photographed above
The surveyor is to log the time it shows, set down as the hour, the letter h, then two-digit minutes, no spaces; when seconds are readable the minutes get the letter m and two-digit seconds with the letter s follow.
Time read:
11h47
